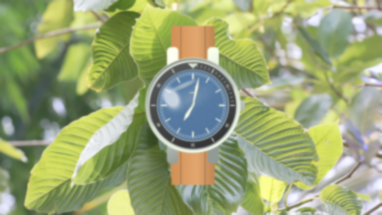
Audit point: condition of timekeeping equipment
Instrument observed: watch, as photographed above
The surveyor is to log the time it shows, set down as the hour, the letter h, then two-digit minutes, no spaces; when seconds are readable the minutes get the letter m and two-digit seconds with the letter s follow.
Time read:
7h02
